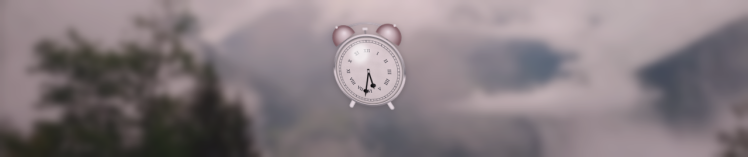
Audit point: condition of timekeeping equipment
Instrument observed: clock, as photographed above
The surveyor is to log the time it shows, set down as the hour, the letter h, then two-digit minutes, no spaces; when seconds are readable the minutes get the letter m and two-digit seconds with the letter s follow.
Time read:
5h32
